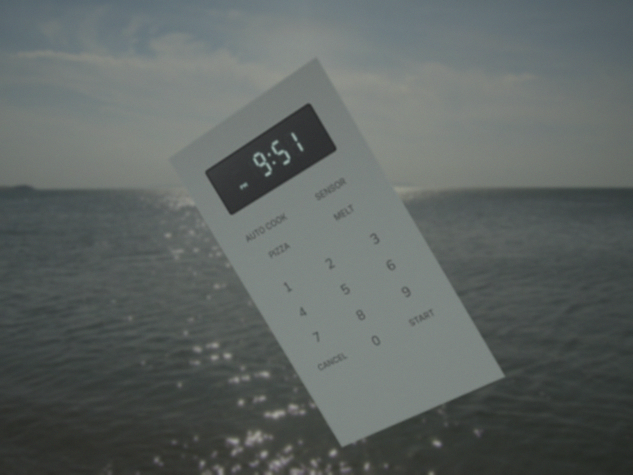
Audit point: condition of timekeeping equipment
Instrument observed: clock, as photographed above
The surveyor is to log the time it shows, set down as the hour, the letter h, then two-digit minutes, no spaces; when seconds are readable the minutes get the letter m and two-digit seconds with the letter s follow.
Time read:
9h51
